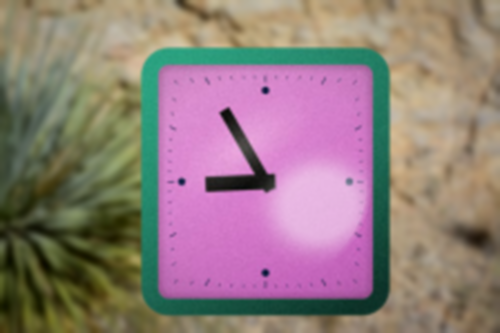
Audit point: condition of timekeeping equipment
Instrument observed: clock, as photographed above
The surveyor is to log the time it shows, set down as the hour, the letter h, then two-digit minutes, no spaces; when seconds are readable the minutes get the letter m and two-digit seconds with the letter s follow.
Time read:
8h55
